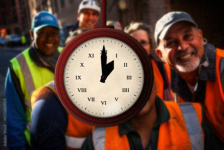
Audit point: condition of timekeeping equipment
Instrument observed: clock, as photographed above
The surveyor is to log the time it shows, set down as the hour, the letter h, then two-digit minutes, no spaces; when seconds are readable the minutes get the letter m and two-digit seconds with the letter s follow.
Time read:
1h00
